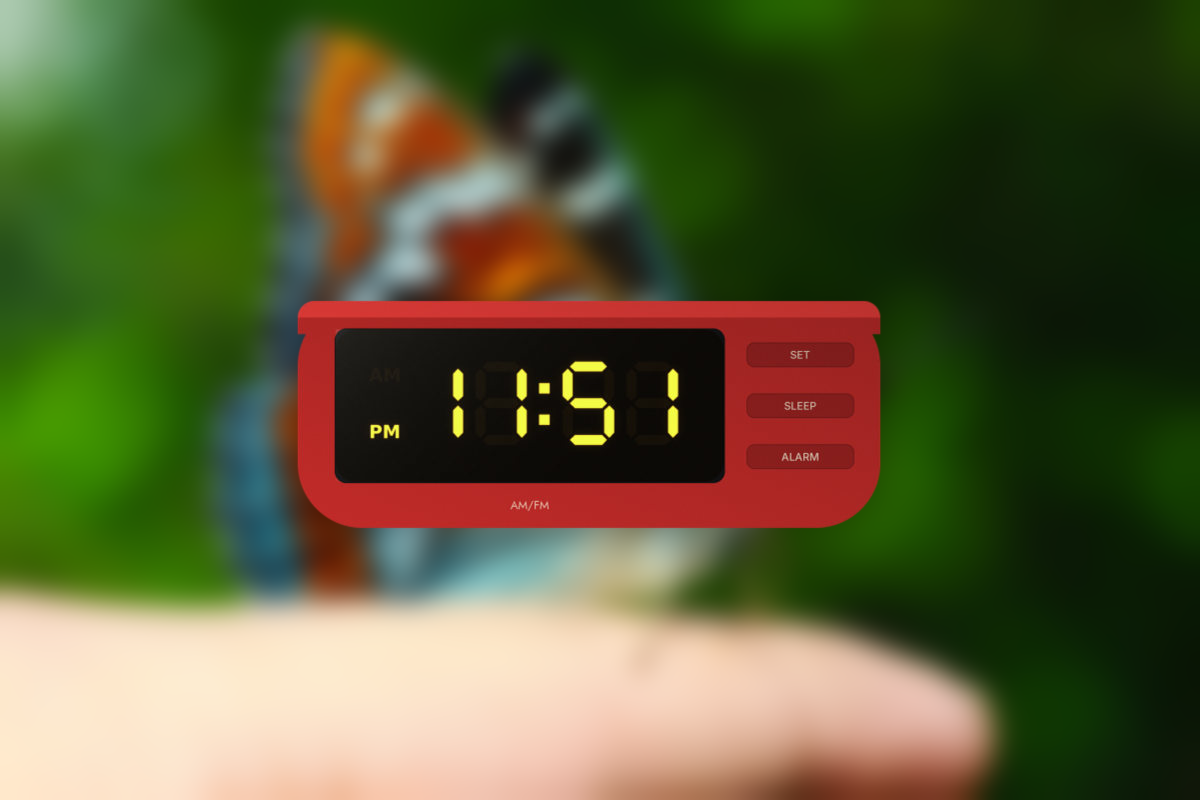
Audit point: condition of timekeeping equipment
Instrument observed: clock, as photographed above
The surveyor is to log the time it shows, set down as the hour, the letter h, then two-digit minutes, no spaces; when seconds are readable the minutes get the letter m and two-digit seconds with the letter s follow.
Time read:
11h51
